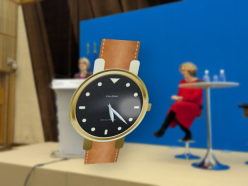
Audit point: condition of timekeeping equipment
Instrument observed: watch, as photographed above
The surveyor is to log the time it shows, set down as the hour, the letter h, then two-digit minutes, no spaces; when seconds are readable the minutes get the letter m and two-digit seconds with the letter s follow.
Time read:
5h22
